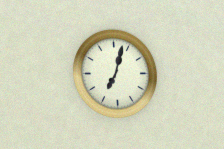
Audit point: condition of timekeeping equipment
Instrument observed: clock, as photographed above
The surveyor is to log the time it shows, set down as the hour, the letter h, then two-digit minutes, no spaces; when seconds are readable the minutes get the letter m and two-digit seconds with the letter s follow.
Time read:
7h03
